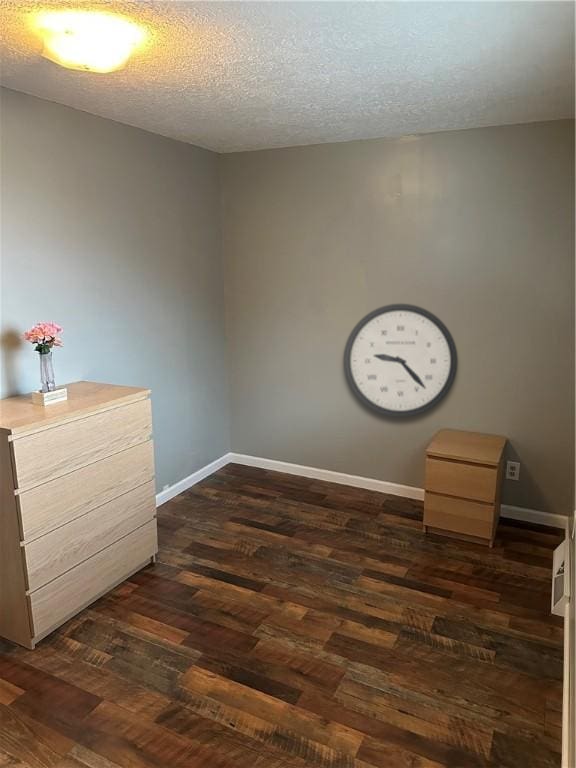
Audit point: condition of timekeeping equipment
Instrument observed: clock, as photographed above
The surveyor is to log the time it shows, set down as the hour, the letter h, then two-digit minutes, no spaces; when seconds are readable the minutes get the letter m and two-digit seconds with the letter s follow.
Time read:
9h23
